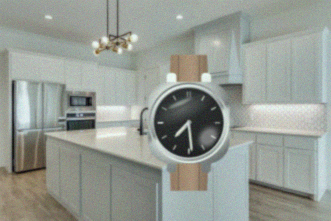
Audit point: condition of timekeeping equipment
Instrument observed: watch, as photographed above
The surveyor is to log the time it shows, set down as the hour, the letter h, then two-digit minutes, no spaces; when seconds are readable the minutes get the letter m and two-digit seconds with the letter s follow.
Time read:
7h29
